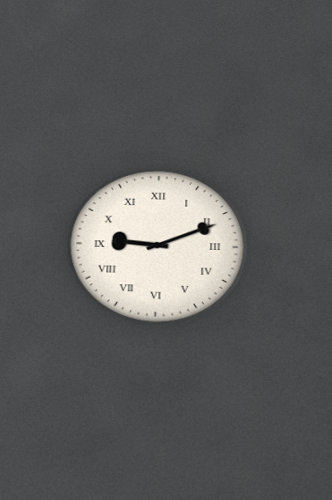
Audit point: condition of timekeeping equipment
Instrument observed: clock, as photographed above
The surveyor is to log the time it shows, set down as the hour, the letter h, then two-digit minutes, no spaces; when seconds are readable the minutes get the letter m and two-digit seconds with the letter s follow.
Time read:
9h11
